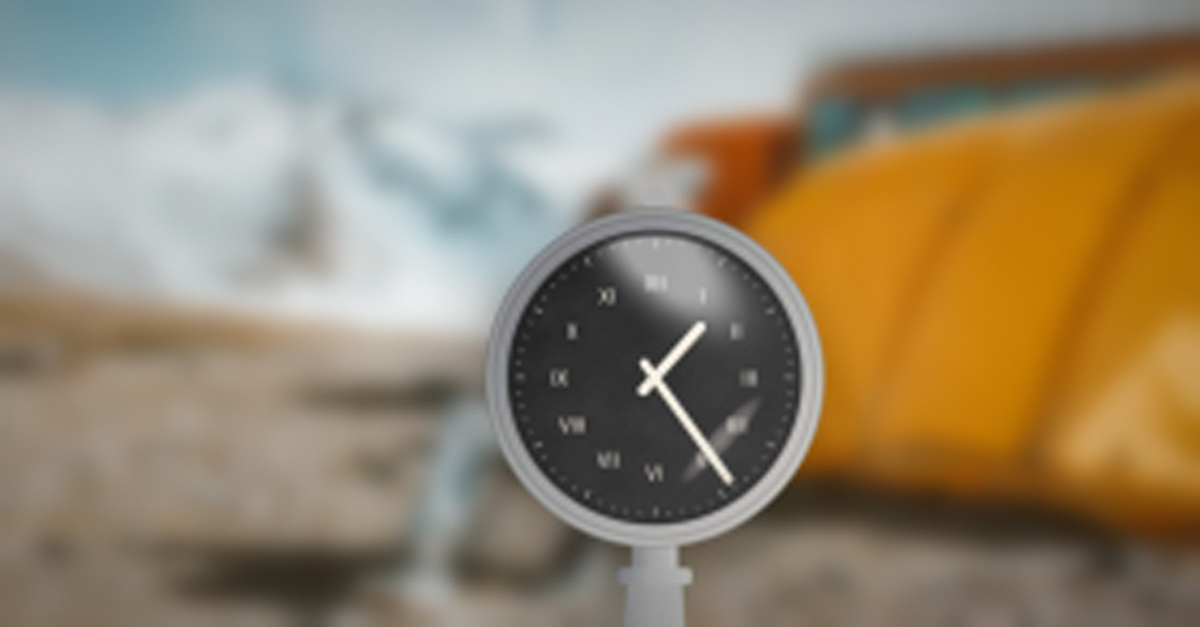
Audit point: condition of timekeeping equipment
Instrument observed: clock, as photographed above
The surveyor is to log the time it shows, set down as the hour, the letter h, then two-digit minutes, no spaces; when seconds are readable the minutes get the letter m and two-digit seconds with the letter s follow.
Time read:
1h24
